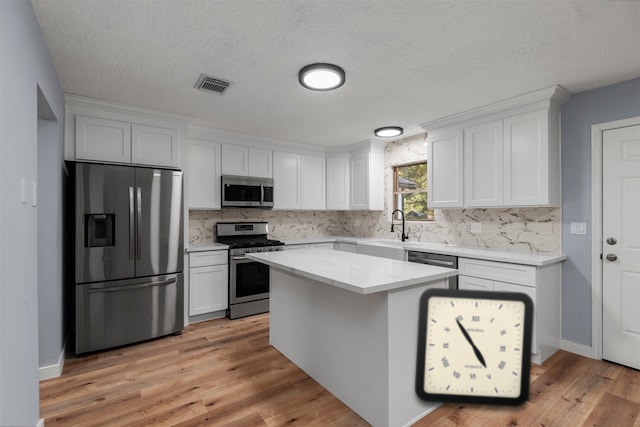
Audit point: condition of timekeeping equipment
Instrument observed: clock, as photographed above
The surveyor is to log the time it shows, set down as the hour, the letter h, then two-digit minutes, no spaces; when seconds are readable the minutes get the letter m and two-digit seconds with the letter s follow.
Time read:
4h54
